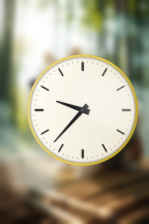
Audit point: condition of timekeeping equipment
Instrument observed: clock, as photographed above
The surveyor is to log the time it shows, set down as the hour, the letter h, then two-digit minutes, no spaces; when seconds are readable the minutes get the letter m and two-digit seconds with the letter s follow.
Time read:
9h37
